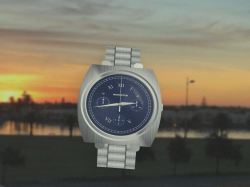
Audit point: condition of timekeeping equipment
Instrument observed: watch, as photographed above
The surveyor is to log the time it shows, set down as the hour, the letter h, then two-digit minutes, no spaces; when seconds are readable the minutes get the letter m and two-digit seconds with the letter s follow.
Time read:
2h43
